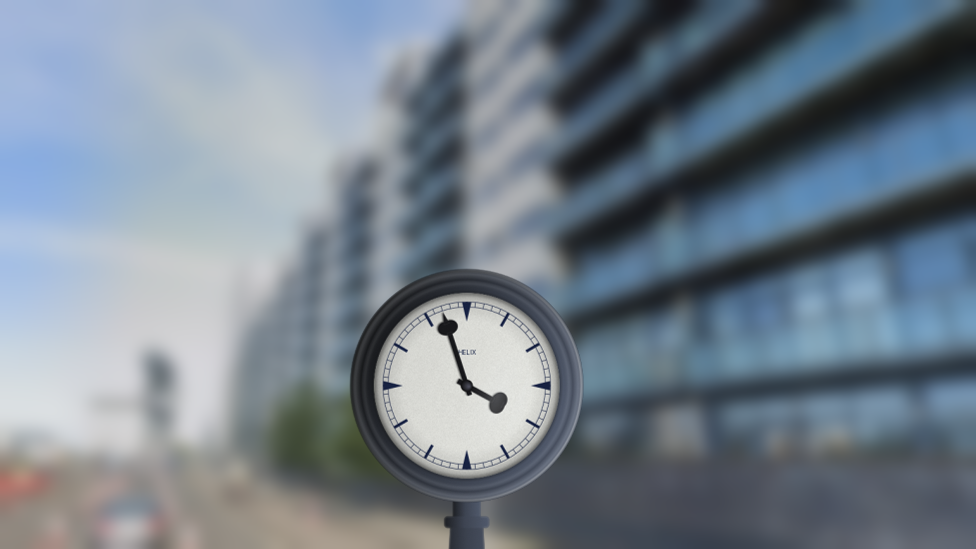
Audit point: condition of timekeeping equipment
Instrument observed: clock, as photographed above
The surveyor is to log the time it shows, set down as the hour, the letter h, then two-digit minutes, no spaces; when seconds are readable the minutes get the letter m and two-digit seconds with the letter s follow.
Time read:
3h57
